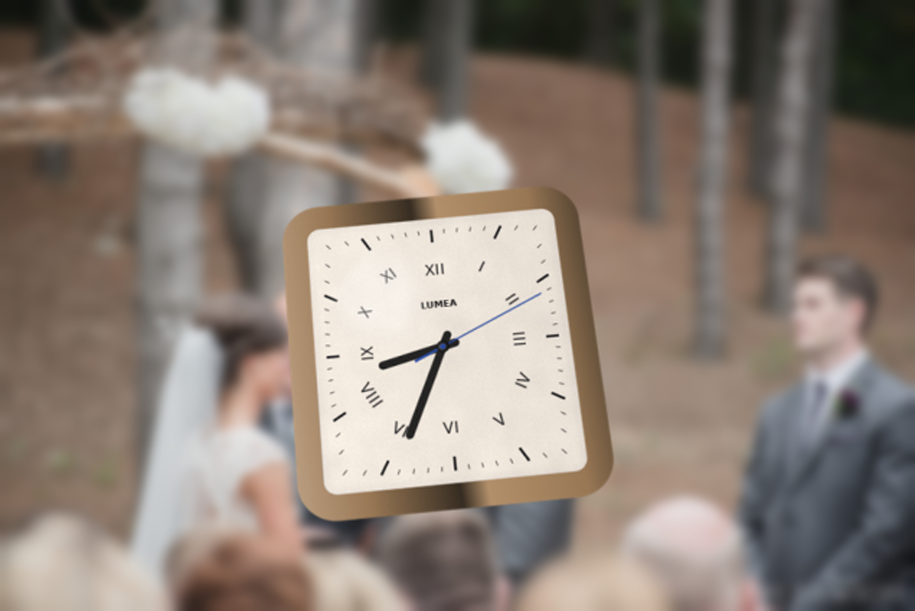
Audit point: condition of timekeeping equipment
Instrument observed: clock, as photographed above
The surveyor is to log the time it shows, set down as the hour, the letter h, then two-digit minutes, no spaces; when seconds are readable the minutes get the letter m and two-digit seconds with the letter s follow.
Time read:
8h34m11s
